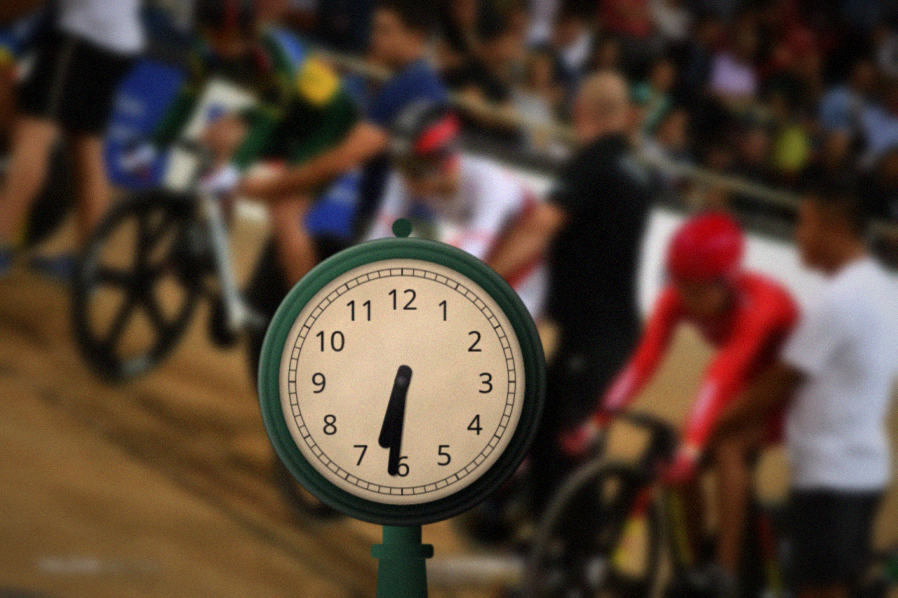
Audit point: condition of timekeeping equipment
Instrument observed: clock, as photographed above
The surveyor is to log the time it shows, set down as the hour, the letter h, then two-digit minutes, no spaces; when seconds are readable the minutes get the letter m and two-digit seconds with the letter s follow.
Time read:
6h31
